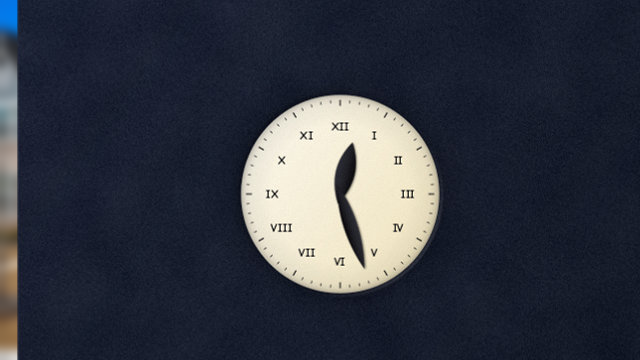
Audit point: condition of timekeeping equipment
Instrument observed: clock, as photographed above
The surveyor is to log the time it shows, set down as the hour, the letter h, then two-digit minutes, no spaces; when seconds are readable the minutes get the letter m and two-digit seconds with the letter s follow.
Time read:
12h27
